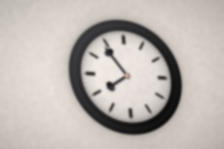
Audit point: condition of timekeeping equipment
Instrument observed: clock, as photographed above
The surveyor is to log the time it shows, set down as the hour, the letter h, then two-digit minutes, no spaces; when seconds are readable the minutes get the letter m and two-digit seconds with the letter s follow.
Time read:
7h54
